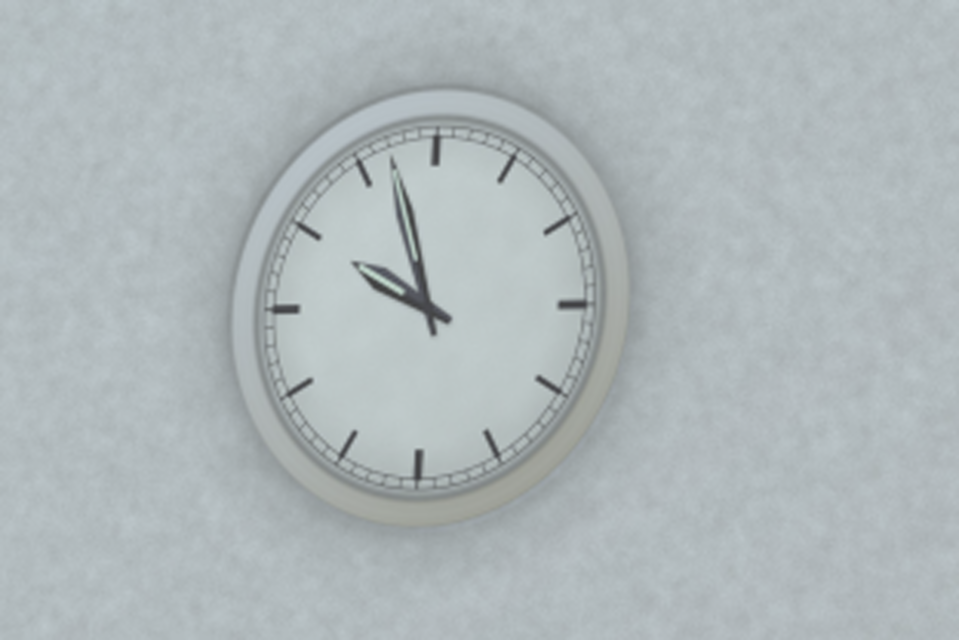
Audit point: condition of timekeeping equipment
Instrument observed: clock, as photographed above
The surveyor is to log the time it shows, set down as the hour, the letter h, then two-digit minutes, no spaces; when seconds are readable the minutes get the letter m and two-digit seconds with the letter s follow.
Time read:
9h57
